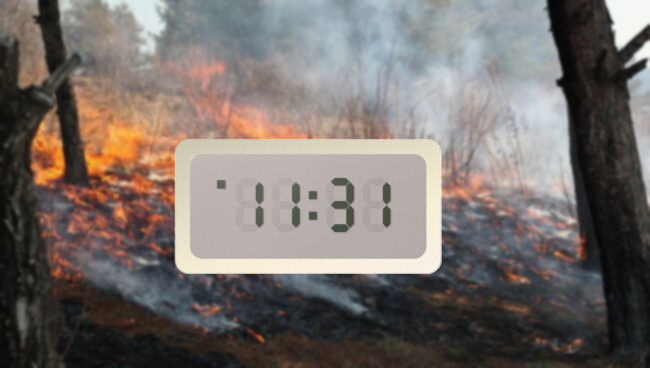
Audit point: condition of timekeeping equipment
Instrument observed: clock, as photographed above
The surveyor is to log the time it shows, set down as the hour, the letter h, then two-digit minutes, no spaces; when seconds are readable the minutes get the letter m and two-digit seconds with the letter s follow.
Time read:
11h31
